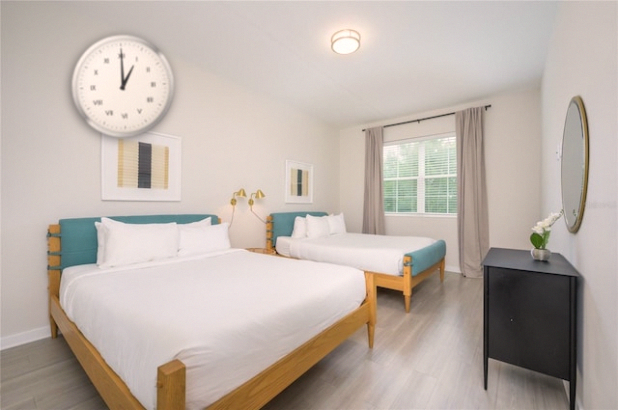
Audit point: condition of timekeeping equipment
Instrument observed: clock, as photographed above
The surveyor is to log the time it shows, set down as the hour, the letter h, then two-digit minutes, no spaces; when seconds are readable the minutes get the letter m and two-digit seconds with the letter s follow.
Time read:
1h00
